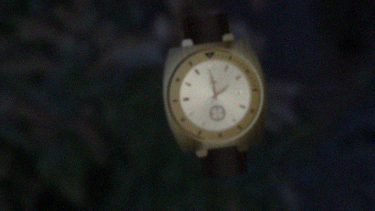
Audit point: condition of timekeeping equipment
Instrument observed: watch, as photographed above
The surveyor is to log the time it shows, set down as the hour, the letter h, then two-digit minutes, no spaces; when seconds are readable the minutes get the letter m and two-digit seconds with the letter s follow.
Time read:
1h59
